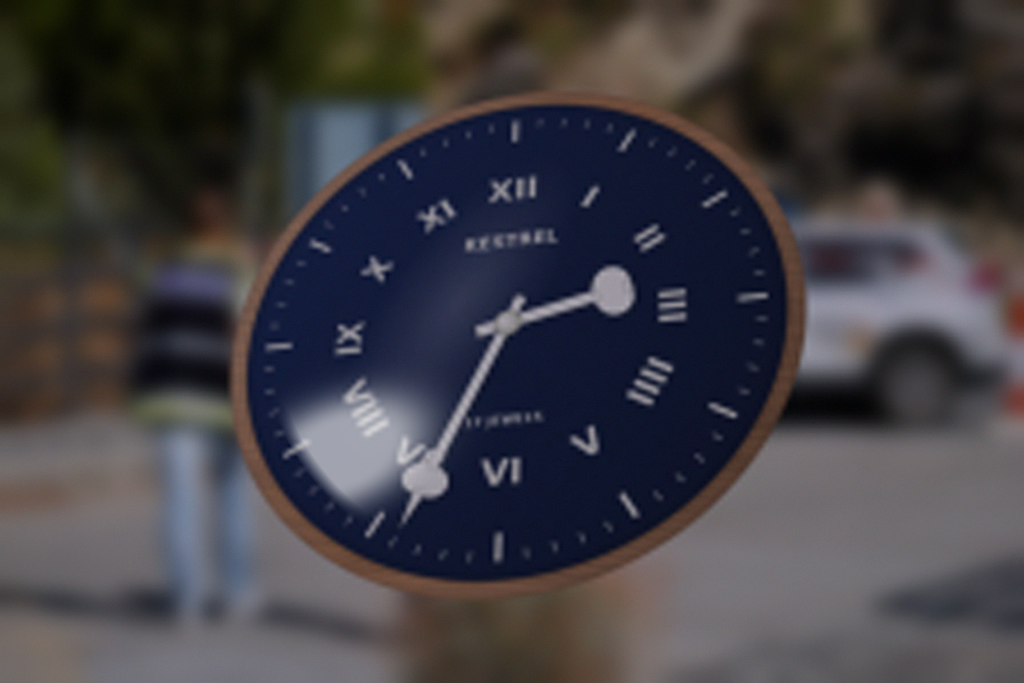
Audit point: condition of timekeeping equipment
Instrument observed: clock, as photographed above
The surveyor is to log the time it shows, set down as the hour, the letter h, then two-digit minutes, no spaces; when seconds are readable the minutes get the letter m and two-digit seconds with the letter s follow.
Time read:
2h34
